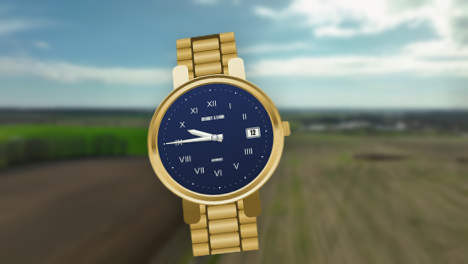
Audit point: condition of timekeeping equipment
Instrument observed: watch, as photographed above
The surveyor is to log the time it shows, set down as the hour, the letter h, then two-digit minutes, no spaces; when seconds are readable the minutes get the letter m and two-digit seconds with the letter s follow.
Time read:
9h45
